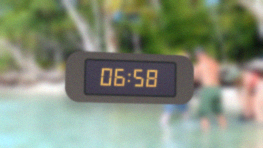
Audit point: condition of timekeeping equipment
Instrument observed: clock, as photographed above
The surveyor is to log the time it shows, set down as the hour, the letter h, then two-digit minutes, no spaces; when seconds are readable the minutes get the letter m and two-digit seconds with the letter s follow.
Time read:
6h58
